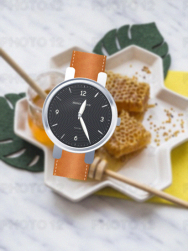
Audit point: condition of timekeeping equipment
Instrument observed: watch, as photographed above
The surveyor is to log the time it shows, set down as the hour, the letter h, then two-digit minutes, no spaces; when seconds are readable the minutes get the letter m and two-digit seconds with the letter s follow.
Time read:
12h25
